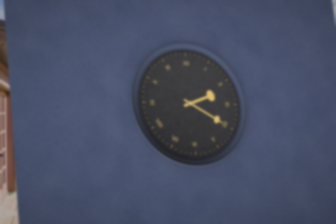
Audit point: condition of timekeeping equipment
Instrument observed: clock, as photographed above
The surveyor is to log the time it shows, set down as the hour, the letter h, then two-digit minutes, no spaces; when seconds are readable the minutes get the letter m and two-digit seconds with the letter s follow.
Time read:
2h20
